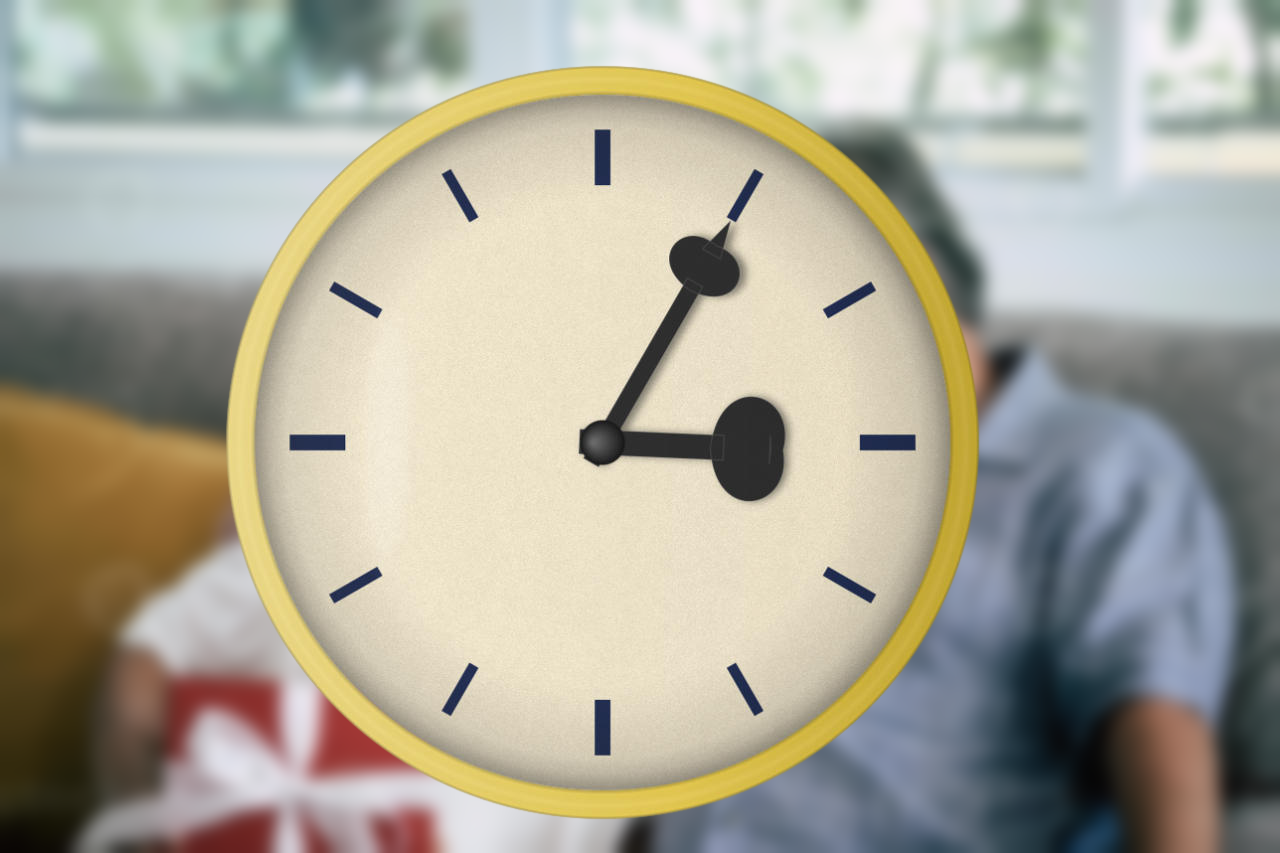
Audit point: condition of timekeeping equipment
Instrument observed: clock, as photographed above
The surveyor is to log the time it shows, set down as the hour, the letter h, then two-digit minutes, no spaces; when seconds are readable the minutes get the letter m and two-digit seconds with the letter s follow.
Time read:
3h05
